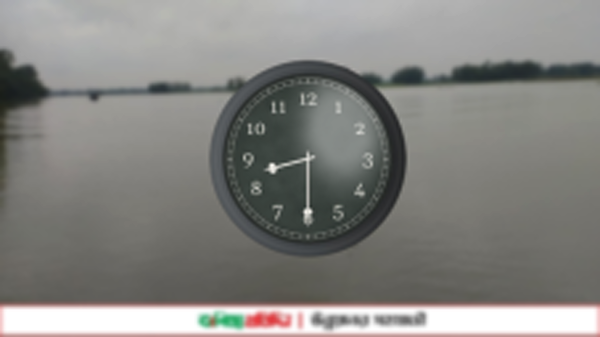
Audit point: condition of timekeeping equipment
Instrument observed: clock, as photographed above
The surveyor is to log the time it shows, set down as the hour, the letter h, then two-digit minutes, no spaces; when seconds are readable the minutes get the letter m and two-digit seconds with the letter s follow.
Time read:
8h30
